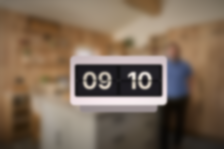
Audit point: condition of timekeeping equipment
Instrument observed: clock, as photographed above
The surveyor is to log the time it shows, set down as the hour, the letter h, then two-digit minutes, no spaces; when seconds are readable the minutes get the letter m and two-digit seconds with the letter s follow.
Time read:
9h10
